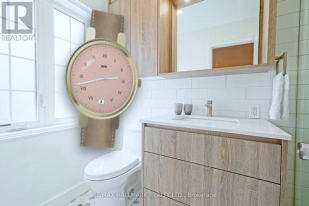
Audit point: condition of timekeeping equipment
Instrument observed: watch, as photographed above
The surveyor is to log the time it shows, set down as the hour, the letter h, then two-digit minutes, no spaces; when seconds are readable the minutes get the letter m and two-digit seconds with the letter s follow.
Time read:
2h42
